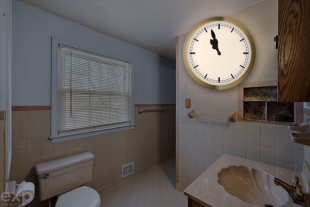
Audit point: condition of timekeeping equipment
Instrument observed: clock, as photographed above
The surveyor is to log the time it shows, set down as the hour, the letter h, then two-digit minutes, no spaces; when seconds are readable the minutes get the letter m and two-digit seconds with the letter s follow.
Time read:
10h57
